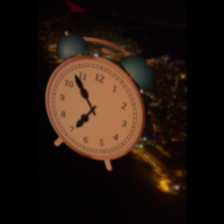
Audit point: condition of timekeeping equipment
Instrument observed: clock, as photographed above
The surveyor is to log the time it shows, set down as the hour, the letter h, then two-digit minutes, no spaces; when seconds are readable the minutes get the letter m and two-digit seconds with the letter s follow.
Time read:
6h53
